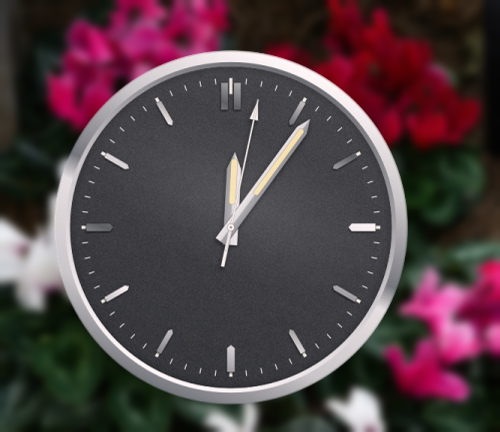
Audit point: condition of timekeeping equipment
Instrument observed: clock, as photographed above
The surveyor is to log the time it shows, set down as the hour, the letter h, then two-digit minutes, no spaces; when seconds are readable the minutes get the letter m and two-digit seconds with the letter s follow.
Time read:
12h06m02s
